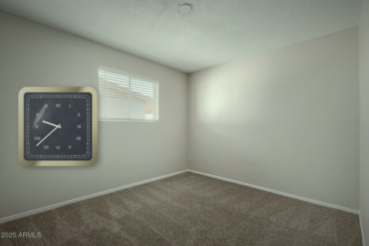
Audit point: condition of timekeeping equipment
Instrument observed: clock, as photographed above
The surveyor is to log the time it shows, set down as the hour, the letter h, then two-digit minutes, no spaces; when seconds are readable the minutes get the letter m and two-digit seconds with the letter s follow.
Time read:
9h38
